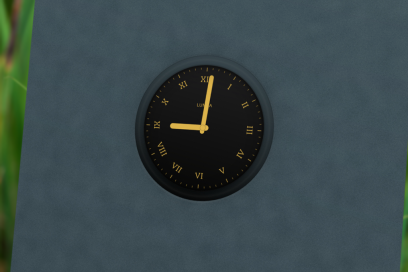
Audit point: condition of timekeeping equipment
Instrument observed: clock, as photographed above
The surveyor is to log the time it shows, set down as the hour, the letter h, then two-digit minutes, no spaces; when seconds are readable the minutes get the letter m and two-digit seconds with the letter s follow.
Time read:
9h01
